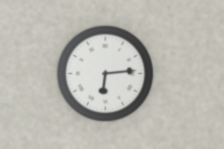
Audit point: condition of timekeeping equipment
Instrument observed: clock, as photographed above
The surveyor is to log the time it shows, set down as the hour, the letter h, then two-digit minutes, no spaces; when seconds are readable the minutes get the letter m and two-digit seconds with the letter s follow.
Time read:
6h14
